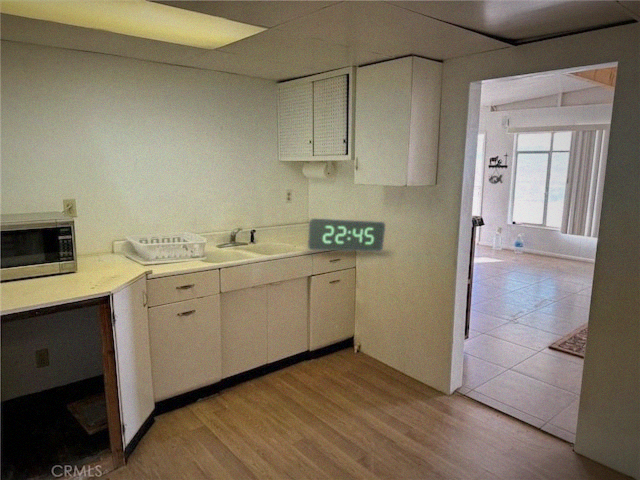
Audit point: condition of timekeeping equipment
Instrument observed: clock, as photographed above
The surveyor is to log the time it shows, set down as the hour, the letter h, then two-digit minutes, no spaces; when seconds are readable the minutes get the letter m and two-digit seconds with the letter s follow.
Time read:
22h45
